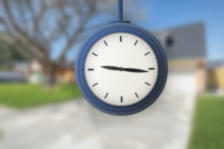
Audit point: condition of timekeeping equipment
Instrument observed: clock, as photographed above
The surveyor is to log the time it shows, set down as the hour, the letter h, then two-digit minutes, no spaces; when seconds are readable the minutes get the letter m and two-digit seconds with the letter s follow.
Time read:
9h16
